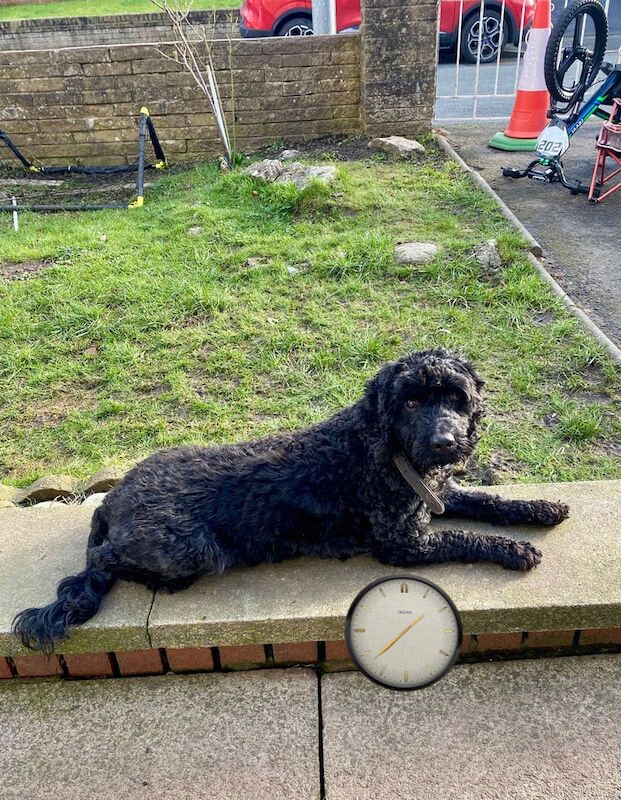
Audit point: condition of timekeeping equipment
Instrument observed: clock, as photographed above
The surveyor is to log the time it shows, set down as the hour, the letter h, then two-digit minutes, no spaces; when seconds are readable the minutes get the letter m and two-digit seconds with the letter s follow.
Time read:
1h38
